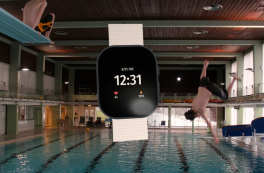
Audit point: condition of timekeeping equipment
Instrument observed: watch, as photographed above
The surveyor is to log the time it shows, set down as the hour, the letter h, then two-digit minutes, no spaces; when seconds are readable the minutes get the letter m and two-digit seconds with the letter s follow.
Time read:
12h31
